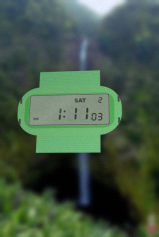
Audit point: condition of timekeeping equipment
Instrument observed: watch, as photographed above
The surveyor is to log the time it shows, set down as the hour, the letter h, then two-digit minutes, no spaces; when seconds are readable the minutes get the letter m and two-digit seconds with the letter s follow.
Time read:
1h11m03s
